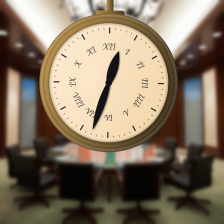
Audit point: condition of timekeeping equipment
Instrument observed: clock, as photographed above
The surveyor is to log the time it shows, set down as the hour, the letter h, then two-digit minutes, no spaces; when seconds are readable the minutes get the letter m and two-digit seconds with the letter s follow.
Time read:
12h33
